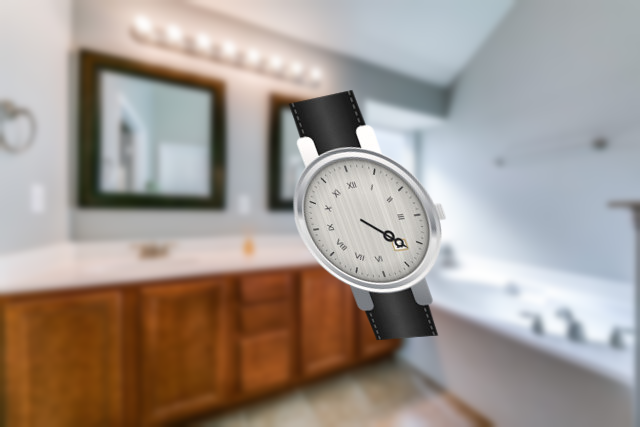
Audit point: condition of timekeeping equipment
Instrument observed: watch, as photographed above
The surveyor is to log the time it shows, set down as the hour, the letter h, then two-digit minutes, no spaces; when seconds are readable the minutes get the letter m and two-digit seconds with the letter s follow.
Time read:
4h22
